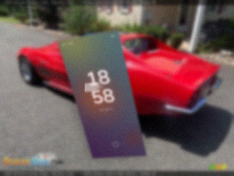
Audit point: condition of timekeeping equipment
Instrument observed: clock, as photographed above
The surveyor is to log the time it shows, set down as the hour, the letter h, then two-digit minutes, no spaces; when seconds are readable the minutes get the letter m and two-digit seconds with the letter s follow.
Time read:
18h58
